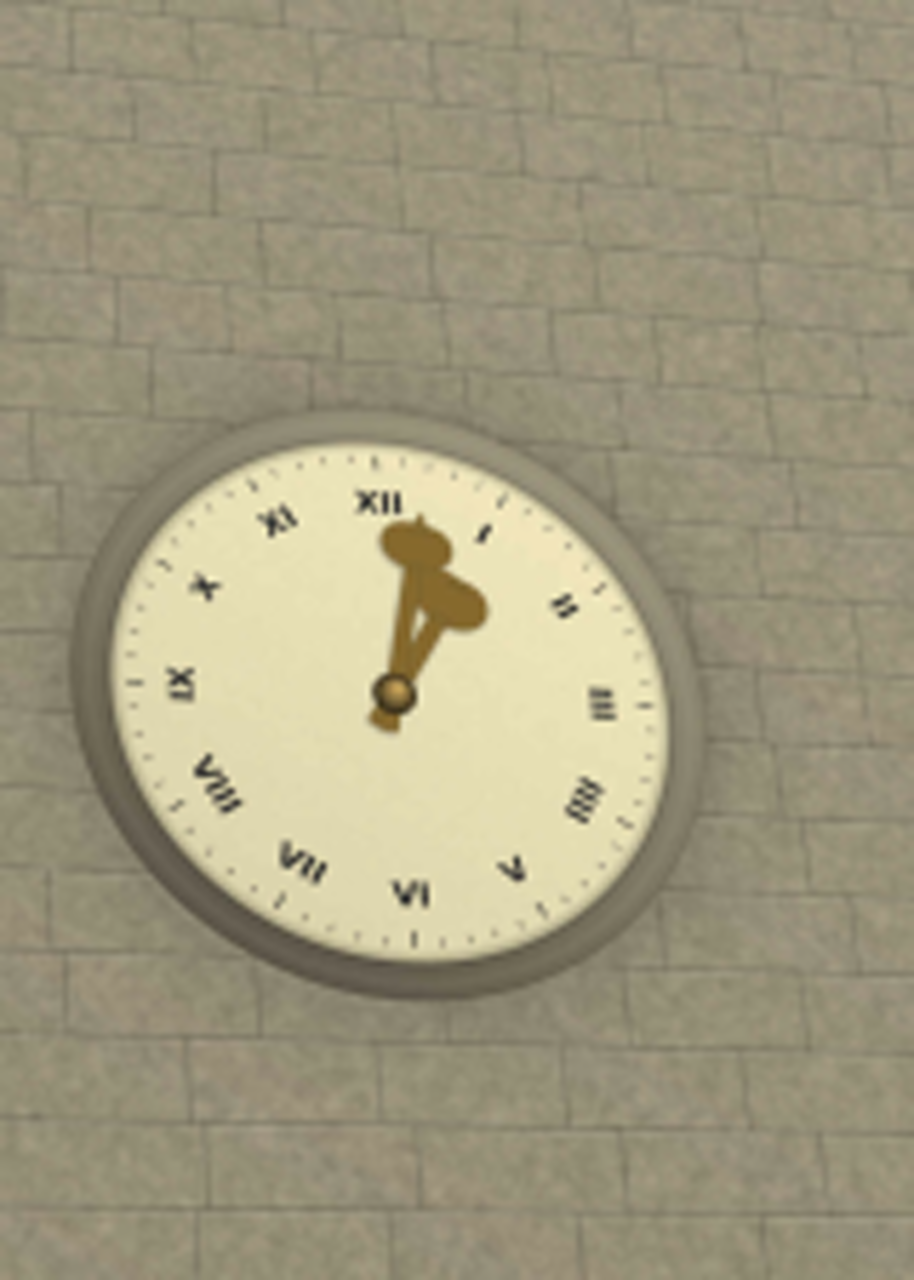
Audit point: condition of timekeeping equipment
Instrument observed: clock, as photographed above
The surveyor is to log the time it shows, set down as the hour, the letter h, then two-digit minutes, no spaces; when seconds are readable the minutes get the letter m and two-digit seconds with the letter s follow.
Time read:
1h02
